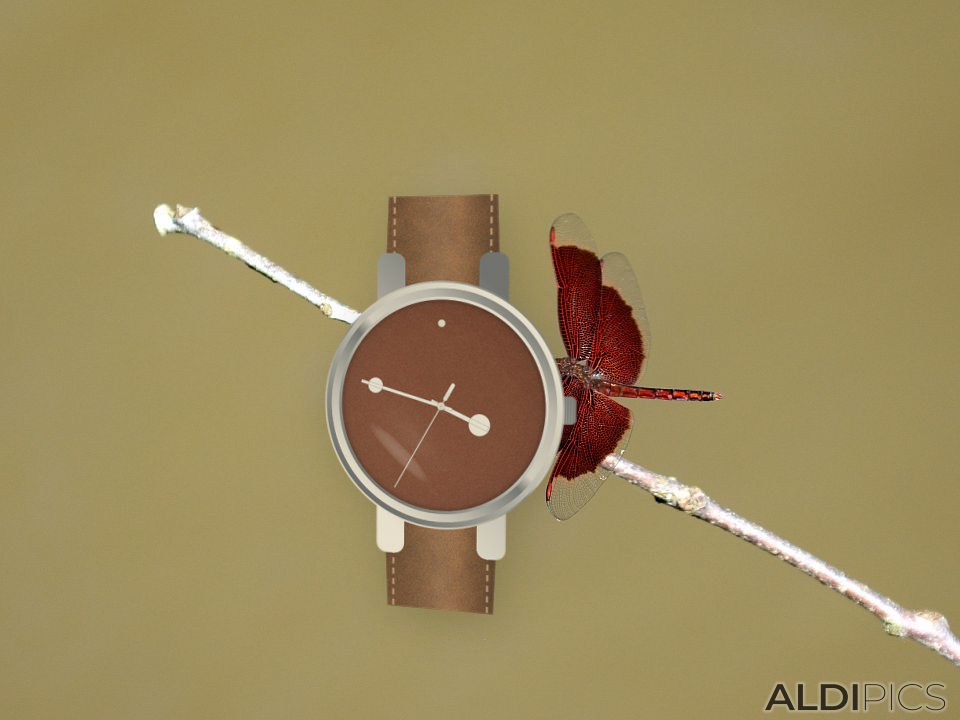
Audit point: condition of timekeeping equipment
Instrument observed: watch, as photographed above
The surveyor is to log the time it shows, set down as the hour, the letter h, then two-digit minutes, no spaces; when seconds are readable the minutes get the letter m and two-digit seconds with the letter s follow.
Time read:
3h47m35s
